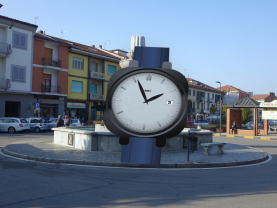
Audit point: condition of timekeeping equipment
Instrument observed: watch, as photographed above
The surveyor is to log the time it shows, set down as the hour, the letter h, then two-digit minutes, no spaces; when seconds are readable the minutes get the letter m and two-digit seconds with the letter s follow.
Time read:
1h56
